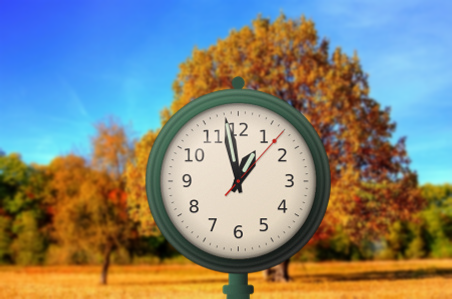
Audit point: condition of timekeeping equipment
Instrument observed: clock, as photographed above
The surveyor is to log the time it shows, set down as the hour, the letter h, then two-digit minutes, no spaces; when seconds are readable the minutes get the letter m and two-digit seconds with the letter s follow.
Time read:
12h58m07s
